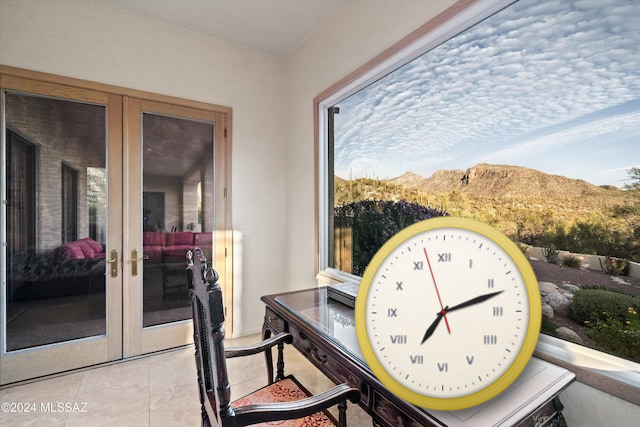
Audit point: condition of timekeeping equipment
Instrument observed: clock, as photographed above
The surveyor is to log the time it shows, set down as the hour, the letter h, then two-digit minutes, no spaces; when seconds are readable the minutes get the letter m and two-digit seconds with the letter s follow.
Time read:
7h11m57s
